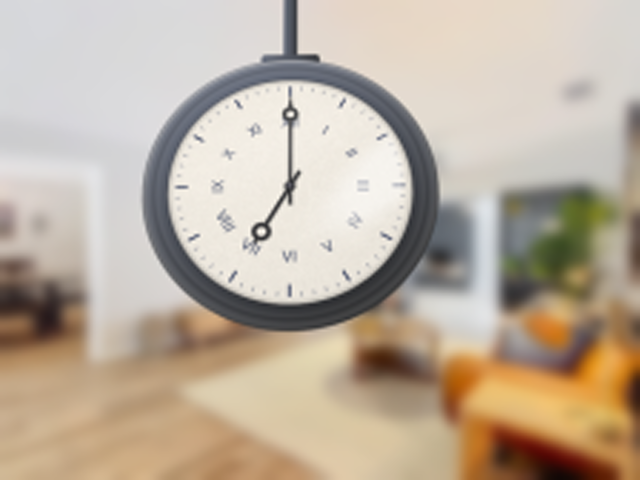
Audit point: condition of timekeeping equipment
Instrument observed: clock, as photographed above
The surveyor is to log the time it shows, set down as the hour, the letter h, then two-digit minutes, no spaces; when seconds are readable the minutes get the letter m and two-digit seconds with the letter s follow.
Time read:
7h00
